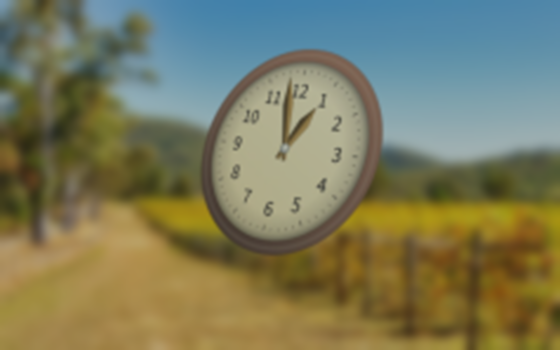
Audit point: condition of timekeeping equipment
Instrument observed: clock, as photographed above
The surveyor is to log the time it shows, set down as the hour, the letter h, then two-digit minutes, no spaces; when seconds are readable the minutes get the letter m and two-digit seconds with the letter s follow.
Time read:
12h58
